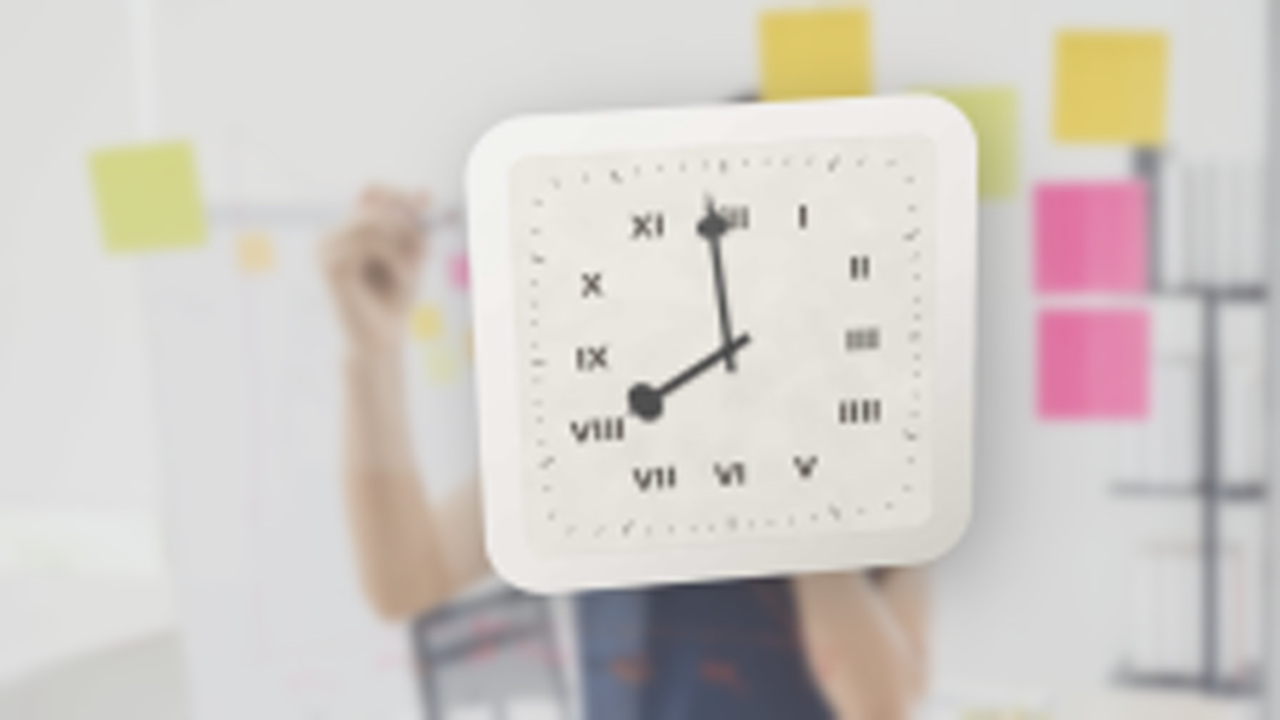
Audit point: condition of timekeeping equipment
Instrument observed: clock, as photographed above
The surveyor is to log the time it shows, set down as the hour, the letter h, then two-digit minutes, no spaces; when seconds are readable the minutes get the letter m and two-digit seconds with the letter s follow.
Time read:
7h59
